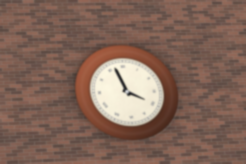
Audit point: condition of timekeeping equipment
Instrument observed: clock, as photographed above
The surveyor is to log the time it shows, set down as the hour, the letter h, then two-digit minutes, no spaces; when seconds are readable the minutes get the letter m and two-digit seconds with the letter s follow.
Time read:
3h57
